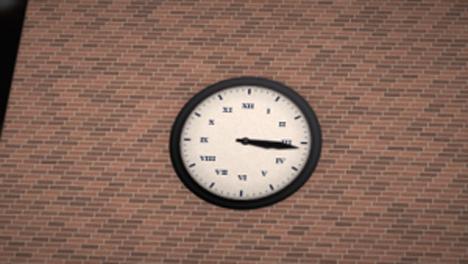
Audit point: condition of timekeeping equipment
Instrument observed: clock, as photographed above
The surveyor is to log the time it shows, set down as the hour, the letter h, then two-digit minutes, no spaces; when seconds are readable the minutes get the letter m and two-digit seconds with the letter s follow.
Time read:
3h16
